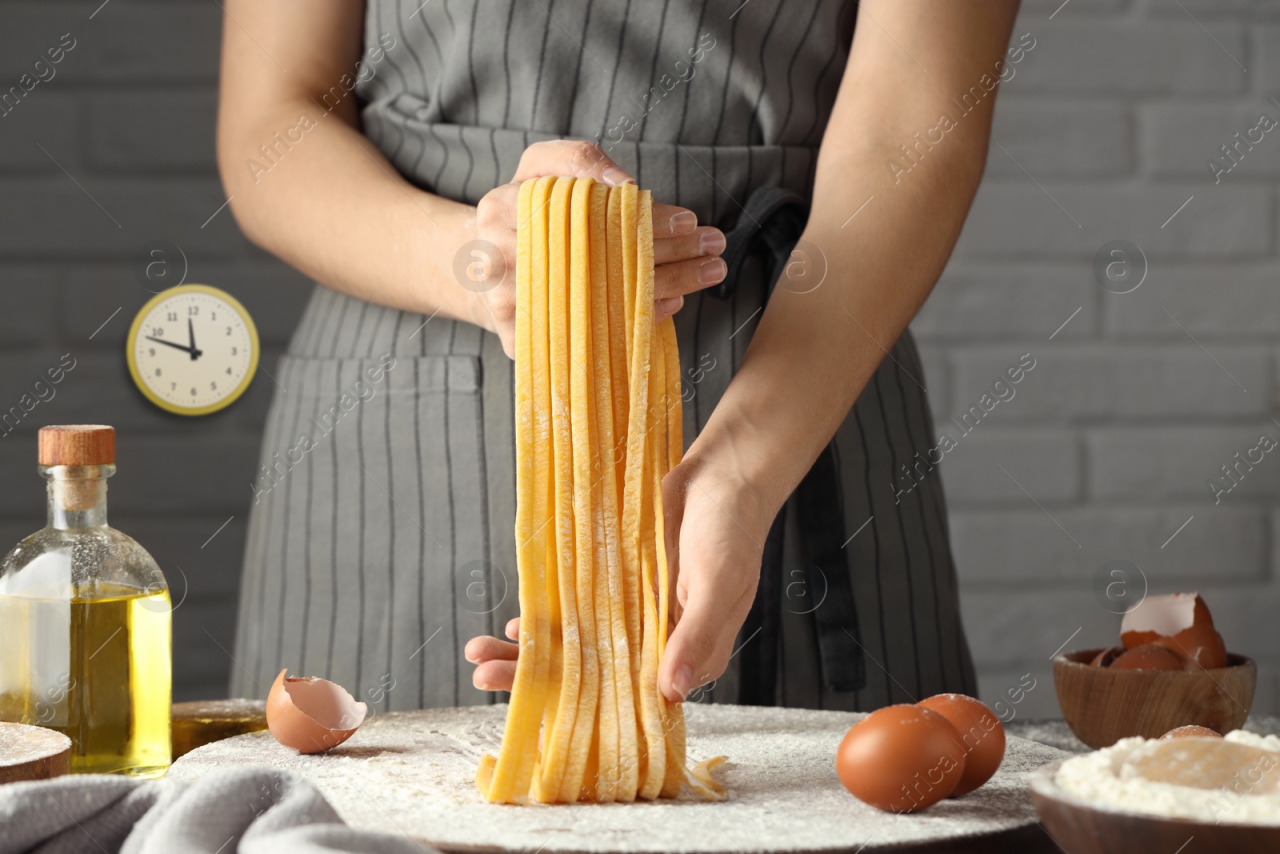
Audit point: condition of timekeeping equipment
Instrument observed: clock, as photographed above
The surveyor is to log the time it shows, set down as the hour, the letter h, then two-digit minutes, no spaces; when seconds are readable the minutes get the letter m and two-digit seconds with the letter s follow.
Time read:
11h48
